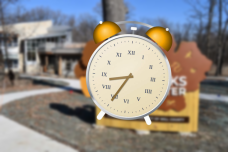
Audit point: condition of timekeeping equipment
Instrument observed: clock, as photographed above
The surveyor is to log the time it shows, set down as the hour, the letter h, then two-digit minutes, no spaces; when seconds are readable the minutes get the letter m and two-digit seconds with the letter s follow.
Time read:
8h35
